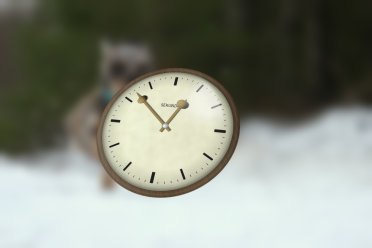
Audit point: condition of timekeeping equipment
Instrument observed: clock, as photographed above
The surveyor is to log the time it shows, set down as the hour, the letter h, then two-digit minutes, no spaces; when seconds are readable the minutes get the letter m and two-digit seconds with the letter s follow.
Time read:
12h52
